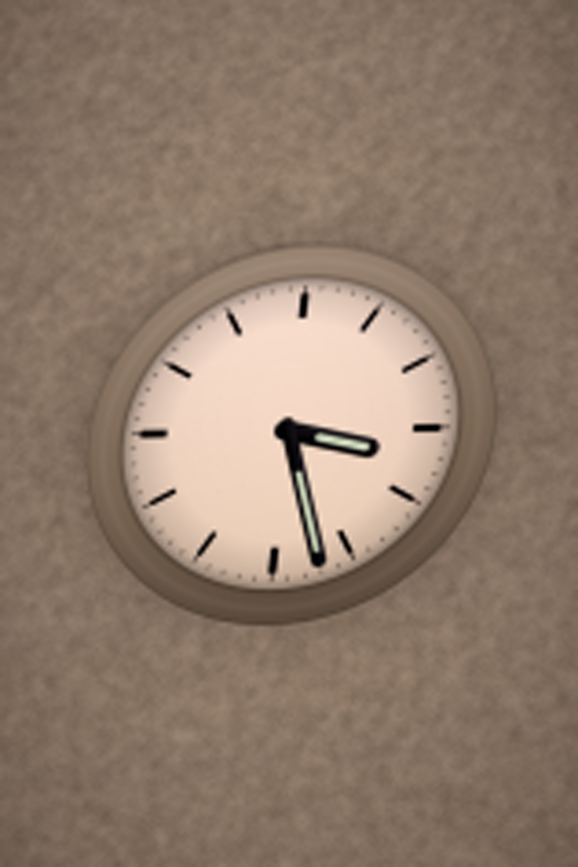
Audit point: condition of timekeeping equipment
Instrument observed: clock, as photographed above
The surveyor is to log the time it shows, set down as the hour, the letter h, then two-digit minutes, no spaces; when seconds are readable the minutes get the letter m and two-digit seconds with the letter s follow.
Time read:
3h27
